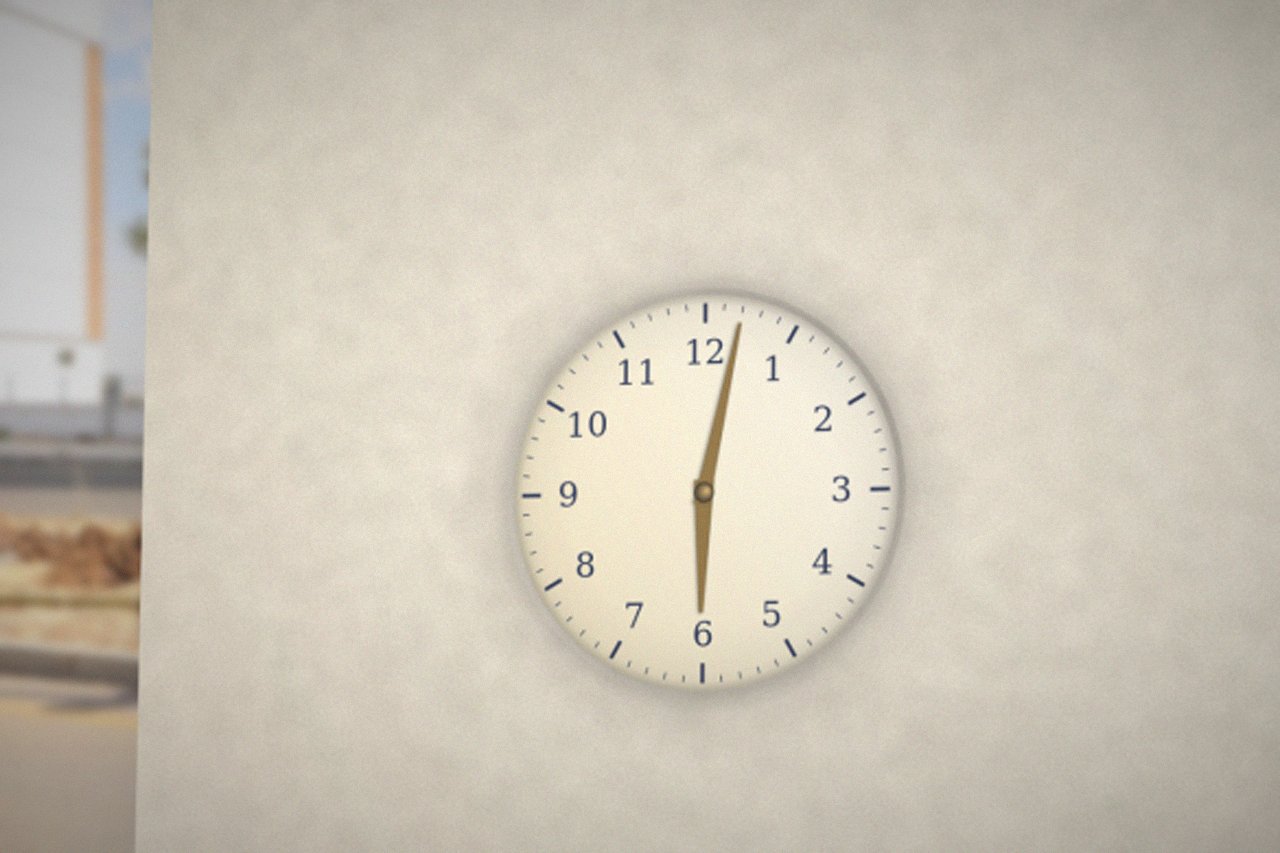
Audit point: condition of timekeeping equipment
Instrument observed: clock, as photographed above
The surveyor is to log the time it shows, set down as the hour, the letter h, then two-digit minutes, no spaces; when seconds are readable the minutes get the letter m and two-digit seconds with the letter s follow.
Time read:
6h02
